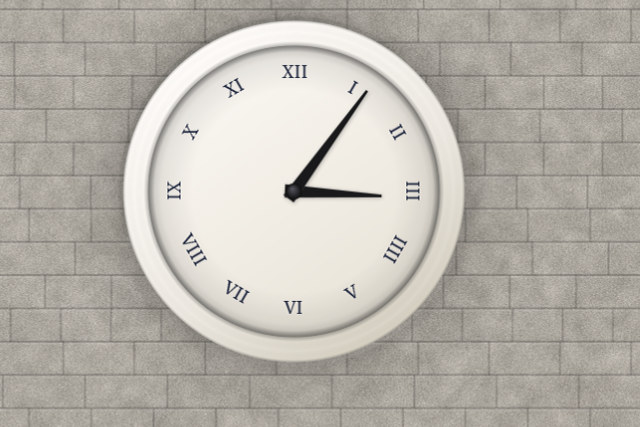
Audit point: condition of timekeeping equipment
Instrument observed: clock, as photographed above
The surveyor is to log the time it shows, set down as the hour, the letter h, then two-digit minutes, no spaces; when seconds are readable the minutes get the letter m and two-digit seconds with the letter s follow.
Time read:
3h06
